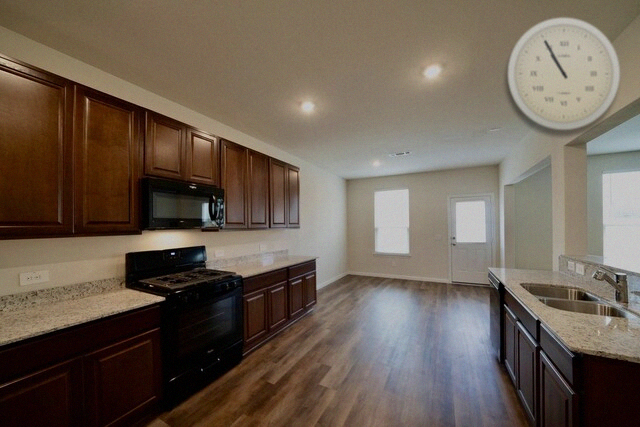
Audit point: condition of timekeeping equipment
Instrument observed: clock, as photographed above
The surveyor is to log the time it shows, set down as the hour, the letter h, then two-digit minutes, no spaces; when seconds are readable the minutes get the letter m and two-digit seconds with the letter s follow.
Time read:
10h55
